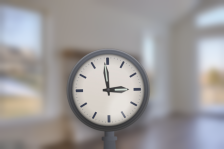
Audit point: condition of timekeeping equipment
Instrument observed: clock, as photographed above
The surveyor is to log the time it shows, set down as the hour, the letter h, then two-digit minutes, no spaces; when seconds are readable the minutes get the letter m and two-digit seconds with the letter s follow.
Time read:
2h59
